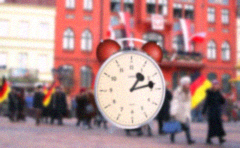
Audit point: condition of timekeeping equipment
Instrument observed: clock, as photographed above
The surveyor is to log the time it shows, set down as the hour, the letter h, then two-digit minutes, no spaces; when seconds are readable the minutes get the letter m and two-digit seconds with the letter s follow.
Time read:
1h13
